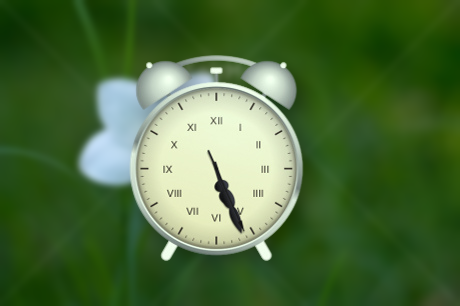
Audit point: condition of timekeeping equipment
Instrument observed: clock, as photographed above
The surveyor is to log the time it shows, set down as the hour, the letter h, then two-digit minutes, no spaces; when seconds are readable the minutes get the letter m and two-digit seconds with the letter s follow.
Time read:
5h26m26s
